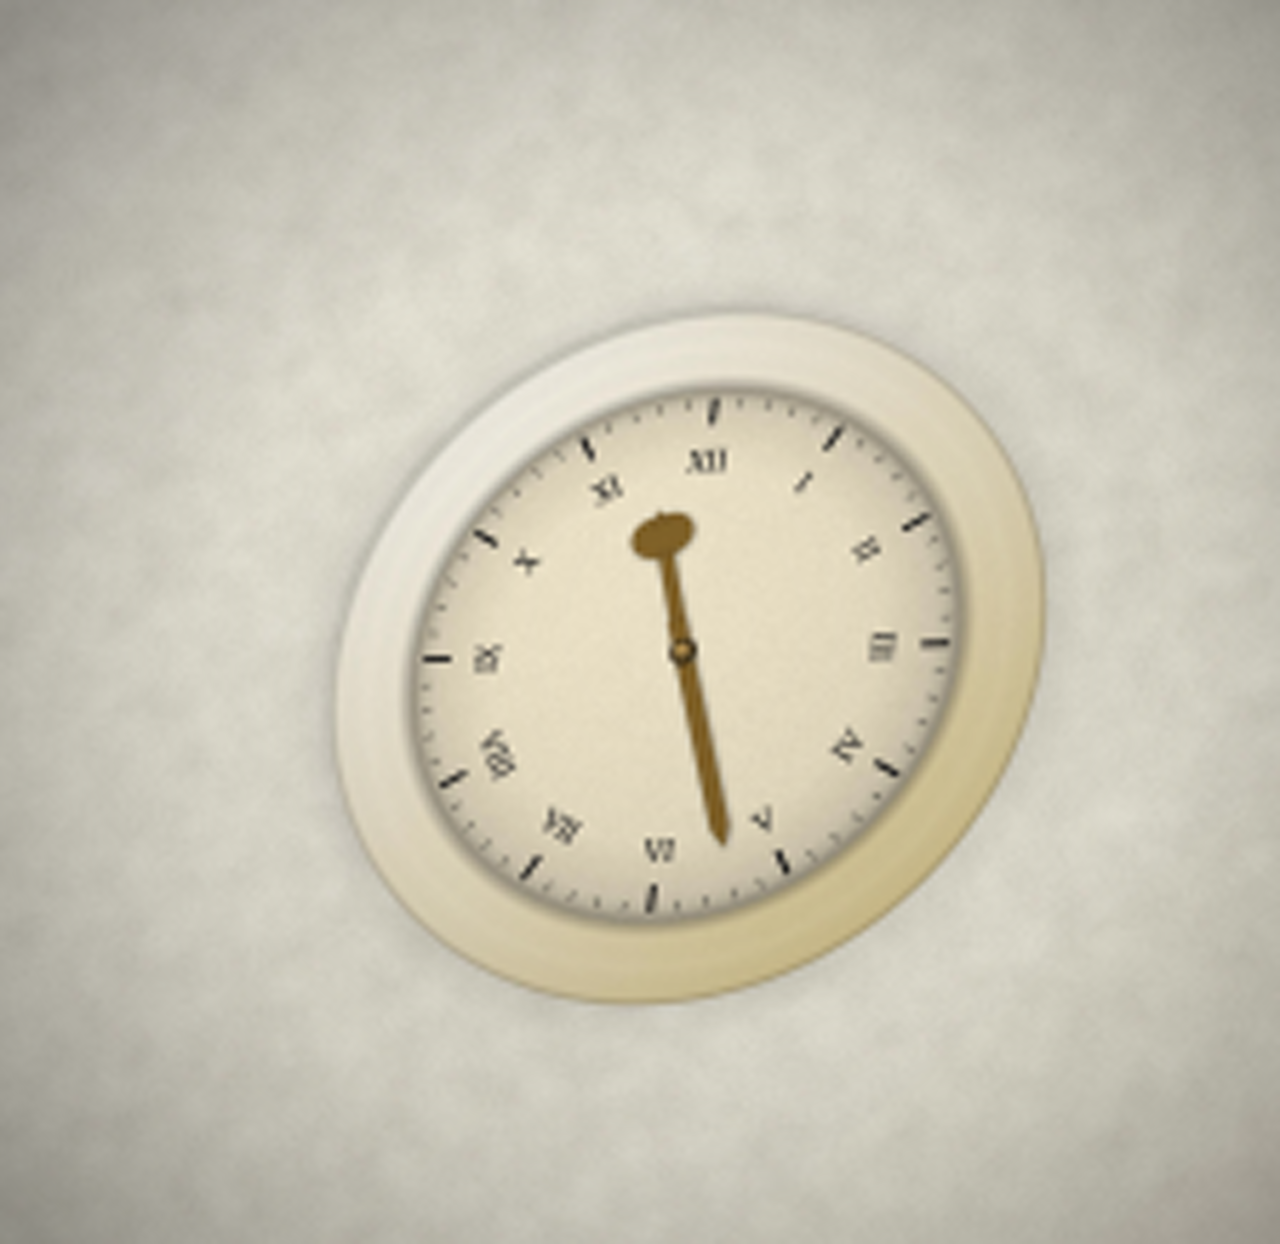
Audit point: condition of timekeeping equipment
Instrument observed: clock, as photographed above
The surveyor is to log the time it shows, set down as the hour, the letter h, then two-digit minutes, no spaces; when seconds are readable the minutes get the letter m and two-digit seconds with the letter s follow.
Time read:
11h27
